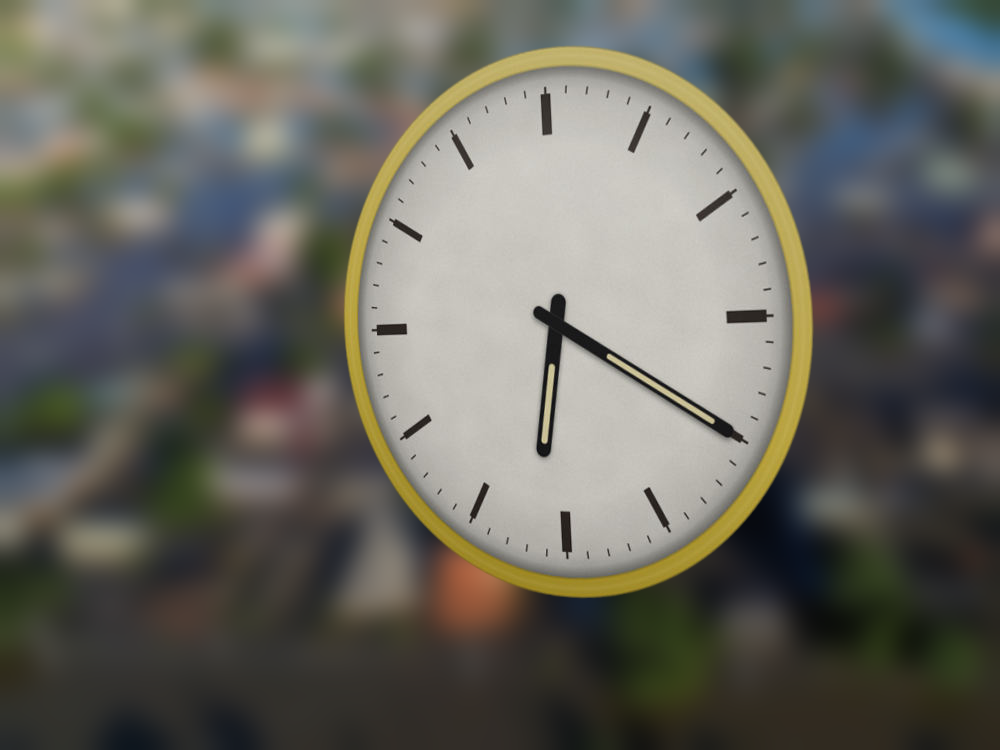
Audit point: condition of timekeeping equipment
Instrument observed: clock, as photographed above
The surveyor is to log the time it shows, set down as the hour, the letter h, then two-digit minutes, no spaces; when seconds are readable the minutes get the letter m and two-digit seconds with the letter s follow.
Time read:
6h20
